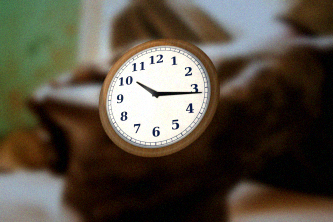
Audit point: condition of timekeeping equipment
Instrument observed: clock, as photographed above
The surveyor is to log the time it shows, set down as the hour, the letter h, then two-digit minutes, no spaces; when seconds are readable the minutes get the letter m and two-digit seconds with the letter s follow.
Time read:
10h16
